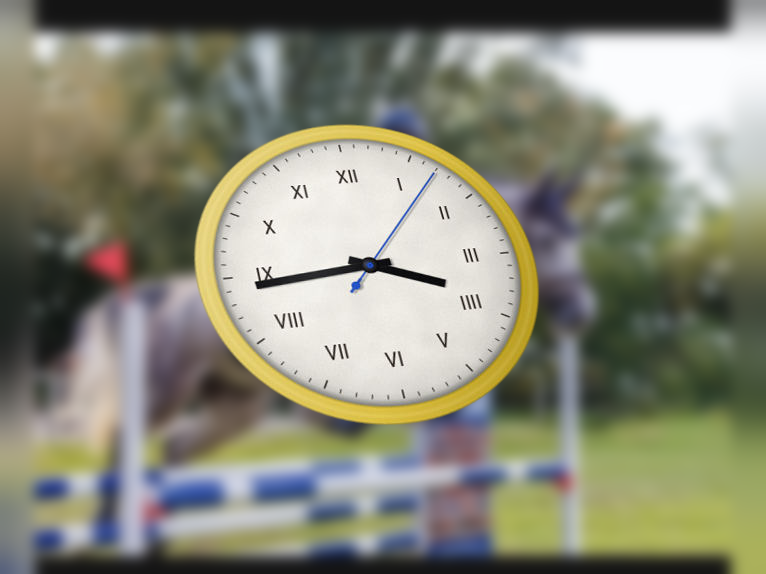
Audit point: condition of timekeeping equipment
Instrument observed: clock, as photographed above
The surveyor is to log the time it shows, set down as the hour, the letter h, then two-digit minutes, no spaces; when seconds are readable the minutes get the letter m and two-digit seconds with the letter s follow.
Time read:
3h44m07s
